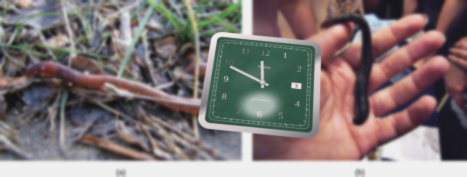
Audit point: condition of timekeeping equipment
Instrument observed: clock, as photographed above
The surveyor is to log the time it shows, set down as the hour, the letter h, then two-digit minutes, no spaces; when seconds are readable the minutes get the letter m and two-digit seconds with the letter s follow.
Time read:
11h49
